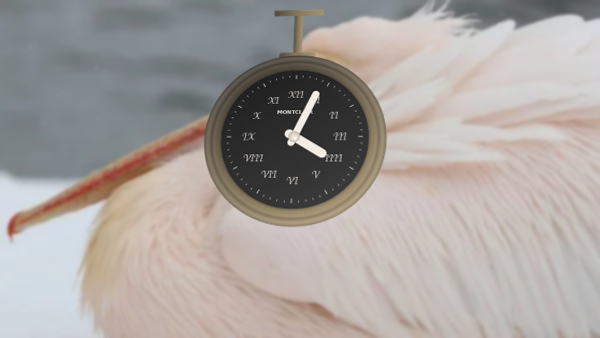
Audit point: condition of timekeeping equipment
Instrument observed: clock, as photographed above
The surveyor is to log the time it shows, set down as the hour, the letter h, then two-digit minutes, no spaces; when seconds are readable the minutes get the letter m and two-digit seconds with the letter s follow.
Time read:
4h04
